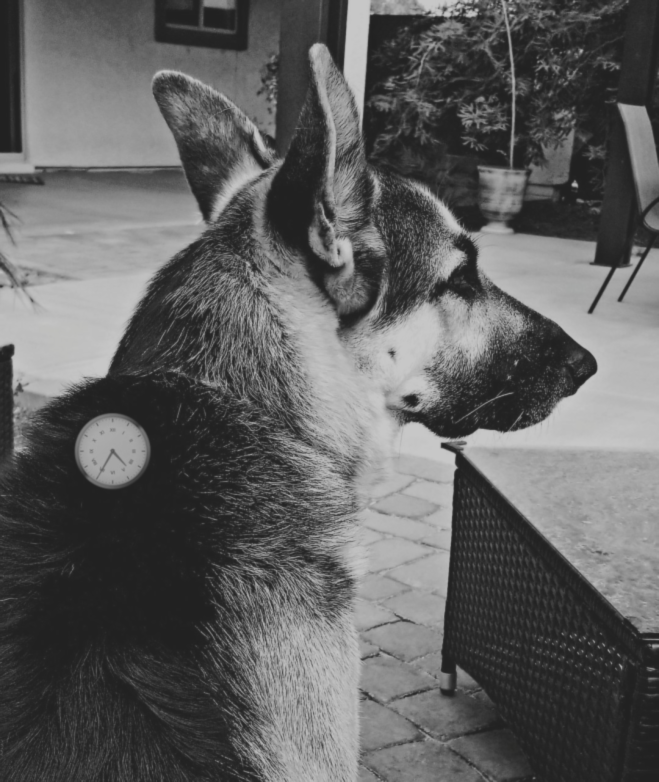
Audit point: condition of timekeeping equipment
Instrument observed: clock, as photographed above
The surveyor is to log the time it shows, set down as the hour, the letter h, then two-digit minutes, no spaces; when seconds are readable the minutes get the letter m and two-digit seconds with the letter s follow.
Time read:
4h35
